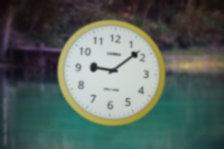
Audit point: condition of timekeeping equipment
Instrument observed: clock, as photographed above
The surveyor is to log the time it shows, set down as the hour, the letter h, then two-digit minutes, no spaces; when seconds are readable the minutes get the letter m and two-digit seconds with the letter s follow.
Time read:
9h08
